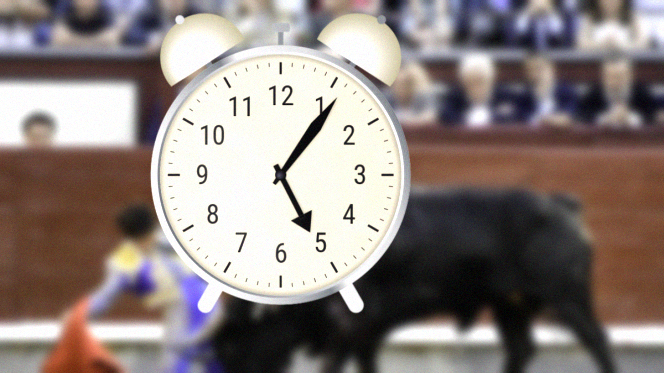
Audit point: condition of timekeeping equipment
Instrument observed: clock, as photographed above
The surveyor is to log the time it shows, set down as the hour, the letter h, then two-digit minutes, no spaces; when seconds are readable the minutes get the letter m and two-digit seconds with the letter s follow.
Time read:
5h06
